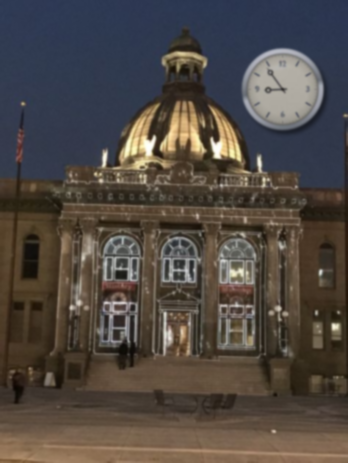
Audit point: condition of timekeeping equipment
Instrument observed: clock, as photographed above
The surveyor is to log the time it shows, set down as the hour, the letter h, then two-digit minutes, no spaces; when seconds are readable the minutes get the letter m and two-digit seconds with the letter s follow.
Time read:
8h54
